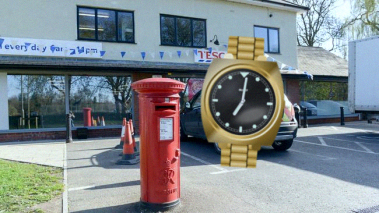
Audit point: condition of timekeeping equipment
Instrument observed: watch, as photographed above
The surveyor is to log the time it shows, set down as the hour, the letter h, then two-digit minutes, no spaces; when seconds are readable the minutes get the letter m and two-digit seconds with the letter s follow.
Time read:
7h01
